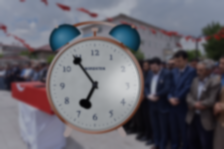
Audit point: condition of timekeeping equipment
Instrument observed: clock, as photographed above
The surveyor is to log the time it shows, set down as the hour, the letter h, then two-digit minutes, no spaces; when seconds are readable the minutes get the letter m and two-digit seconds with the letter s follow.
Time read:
6h54
